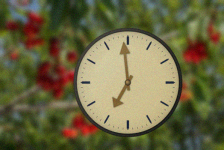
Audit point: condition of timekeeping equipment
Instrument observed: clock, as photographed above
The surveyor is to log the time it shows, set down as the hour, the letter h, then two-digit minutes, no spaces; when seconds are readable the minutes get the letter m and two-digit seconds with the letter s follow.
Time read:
6h59
